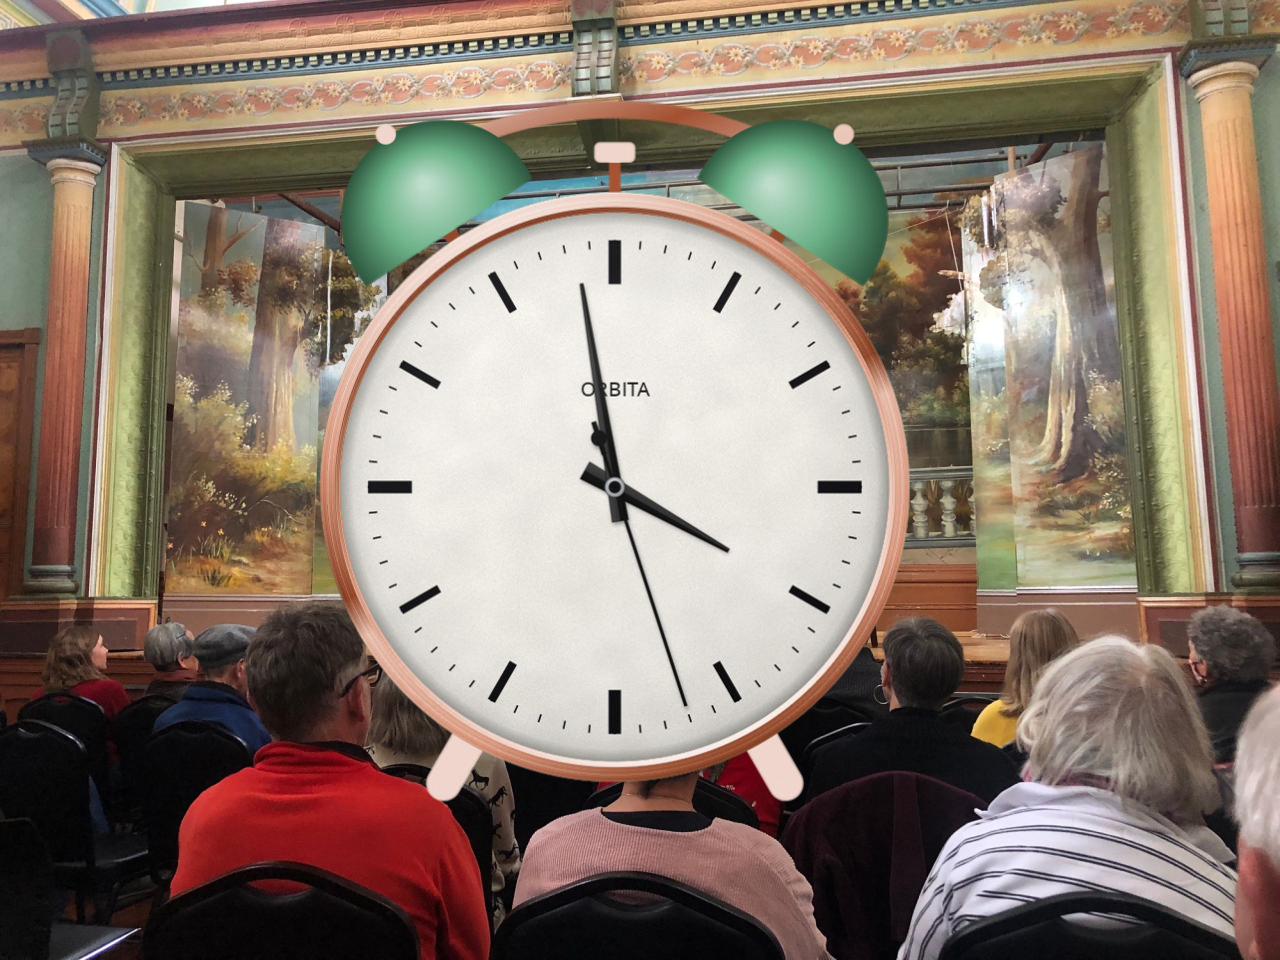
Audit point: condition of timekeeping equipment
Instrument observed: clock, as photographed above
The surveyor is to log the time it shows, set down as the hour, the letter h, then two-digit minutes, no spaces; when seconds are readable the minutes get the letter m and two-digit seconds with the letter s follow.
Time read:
3h58m27s
